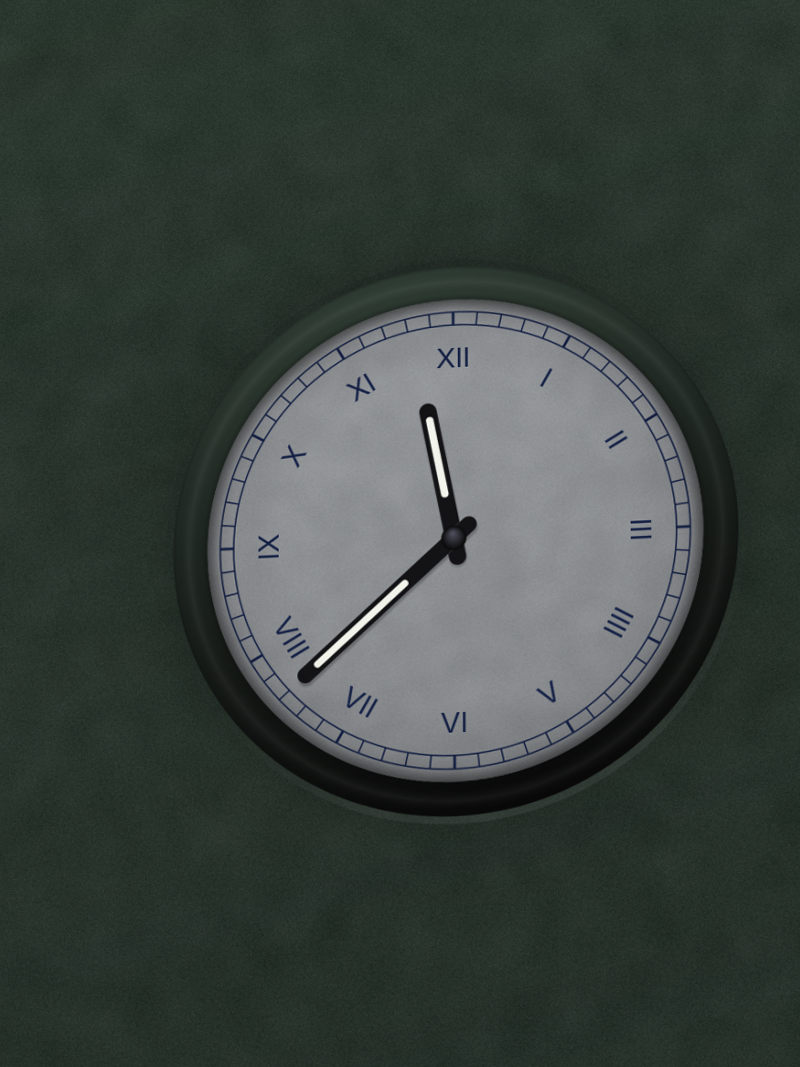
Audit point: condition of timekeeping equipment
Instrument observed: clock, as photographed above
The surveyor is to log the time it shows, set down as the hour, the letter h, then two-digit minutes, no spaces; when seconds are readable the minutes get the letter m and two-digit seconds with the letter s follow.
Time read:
11h38
